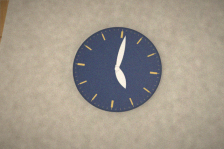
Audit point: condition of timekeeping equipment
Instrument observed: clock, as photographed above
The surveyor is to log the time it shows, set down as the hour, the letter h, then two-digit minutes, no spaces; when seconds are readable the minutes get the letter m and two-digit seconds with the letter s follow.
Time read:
5h01
